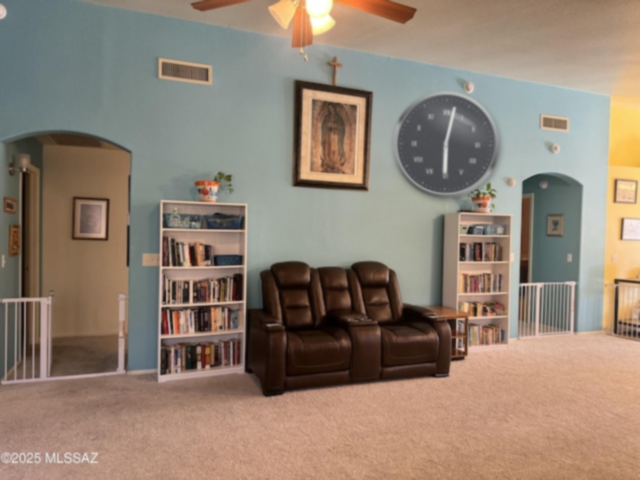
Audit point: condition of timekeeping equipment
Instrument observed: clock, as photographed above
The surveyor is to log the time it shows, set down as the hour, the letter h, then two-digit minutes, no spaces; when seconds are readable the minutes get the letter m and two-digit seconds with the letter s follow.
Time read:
6h02
